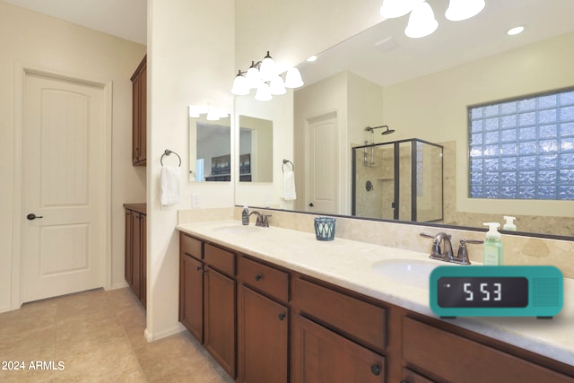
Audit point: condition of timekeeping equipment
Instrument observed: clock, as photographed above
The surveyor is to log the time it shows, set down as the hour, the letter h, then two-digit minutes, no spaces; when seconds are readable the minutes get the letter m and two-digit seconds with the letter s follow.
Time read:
5h53
